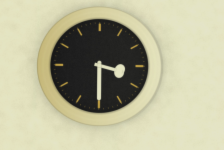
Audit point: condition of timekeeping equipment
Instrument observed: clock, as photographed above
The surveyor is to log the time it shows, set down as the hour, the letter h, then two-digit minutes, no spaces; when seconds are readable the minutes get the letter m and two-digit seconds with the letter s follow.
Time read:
3h30
